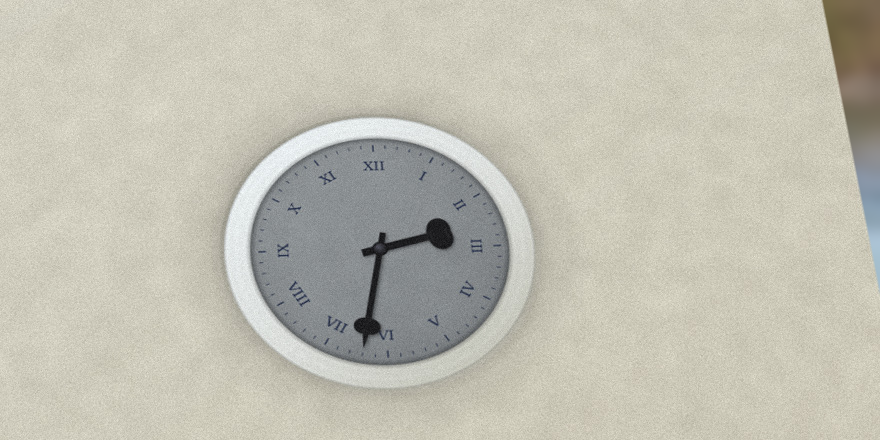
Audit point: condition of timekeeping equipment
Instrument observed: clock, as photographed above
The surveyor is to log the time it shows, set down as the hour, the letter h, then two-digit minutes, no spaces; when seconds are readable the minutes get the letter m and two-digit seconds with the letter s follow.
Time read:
2h32
